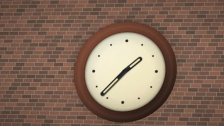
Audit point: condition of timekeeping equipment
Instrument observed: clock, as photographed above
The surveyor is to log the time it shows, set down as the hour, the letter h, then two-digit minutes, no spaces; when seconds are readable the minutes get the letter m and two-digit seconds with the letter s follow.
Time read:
1h37
